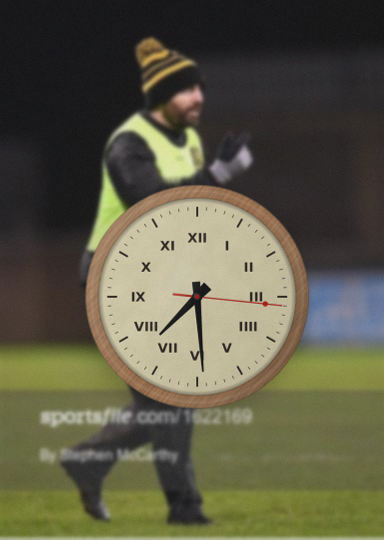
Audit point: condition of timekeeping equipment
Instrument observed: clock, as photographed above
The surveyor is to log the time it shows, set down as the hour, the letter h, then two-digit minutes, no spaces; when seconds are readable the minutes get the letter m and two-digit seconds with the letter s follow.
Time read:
7h29m16s
